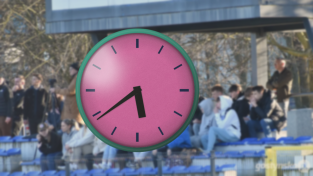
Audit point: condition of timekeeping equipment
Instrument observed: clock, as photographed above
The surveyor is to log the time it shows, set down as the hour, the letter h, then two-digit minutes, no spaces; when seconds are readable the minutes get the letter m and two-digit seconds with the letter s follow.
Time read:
5h39
